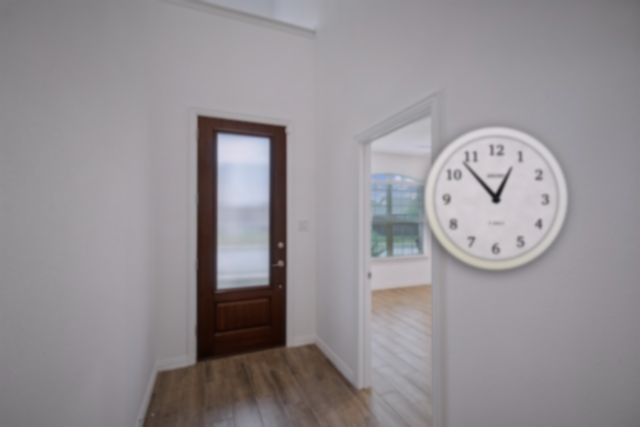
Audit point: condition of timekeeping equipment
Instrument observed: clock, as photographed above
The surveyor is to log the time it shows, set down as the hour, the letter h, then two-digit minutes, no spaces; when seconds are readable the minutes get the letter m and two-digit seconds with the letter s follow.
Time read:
12h53
